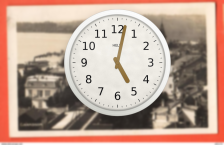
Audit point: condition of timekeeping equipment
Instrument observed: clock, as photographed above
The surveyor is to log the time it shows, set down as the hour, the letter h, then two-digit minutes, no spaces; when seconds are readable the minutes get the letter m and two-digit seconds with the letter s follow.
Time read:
5h02
